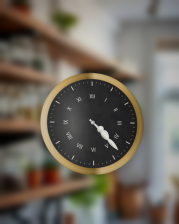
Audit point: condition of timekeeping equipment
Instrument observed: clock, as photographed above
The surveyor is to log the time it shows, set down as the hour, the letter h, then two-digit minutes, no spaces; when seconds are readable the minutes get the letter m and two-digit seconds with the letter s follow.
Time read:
4h23
